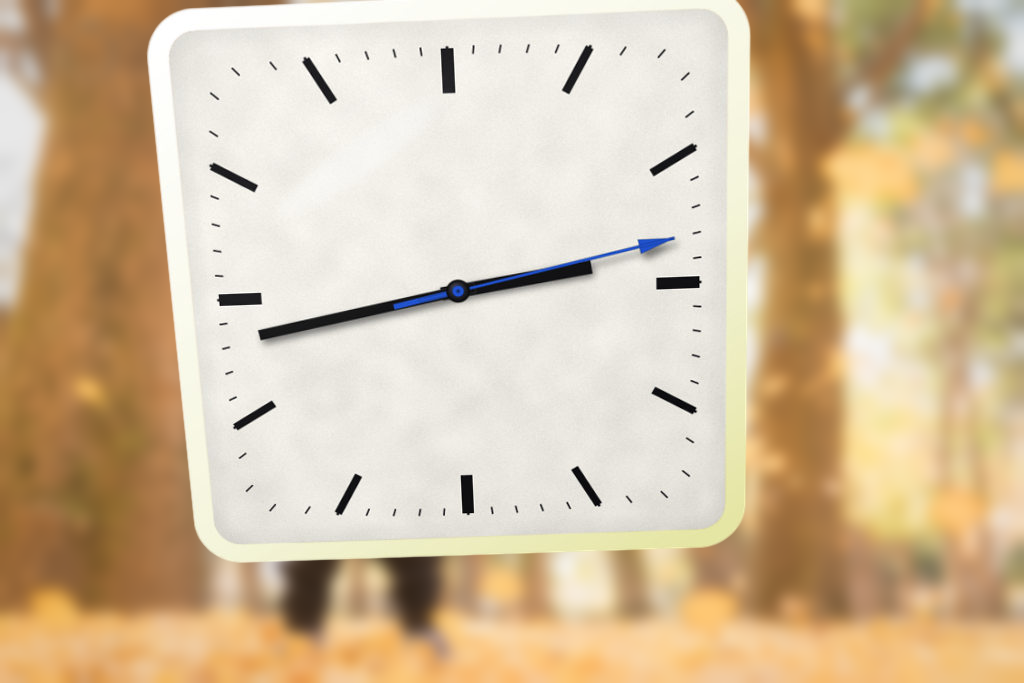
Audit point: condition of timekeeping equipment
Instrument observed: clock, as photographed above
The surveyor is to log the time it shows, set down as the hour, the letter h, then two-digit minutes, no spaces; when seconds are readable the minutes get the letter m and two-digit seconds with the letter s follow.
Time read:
2h43m13s
